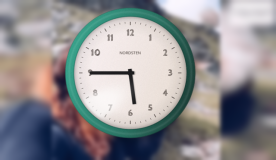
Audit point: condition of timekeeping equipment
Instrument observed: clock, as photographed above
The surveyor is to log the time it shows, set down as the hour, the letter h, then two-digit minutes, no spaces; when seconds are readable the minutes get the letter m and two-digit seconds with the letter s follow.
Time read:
5h45
